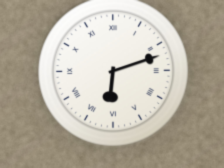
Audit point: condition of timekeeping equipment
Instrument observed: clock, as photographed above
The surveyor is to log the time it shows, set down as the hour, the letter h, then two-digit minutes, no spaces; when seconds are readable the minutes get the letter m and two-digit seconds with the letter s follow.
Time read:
6h12
